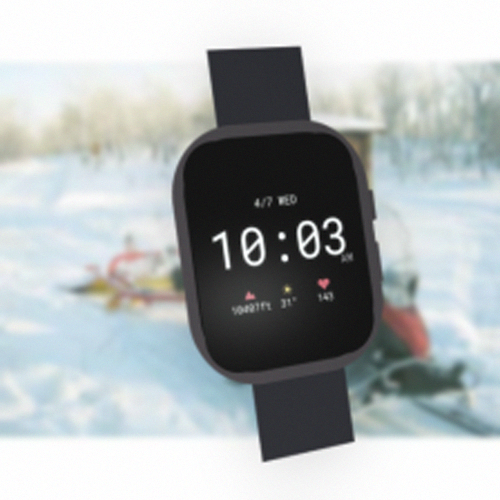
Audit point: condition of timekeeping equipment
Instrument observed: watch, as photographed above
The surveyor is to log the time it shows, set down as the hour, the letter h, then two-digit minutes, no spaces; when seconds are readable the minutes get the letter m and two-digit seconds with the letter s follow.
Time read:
10h03
